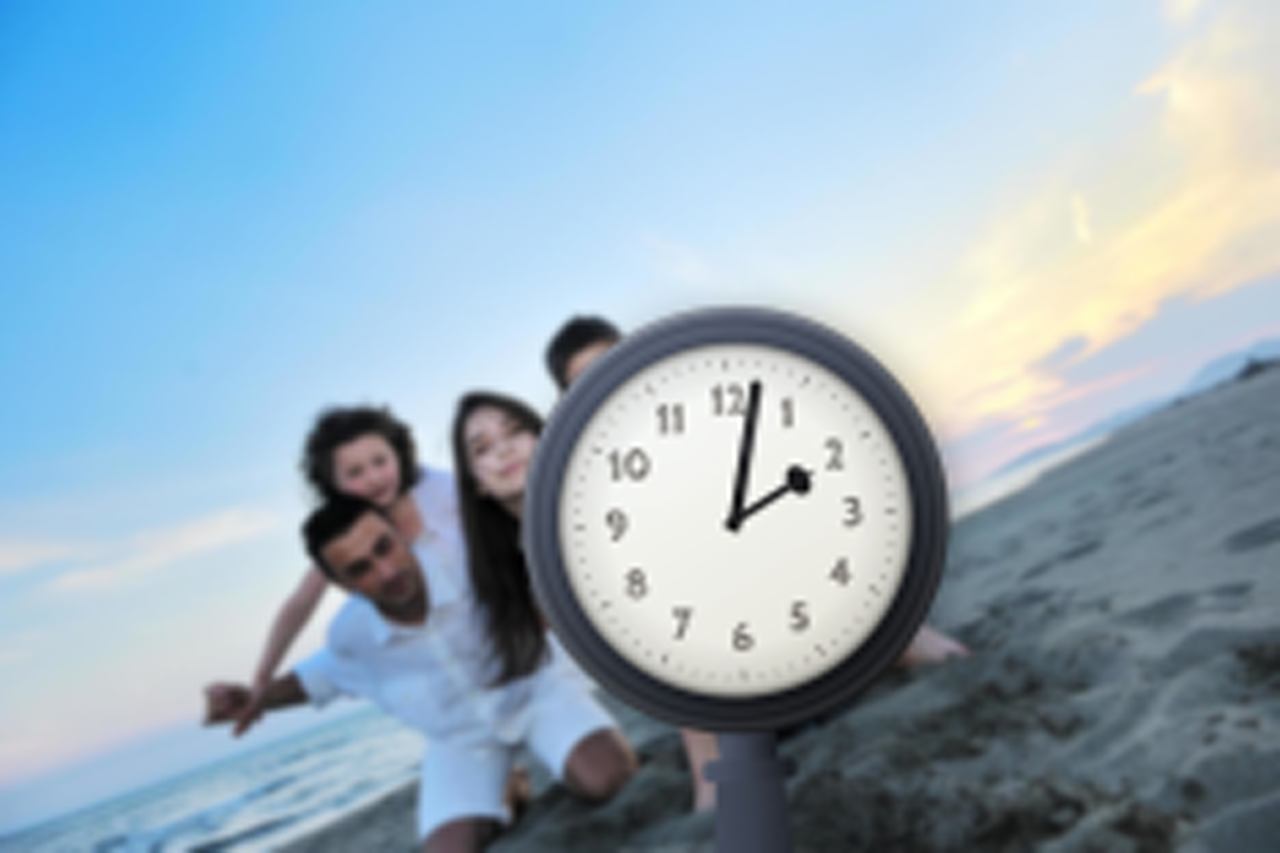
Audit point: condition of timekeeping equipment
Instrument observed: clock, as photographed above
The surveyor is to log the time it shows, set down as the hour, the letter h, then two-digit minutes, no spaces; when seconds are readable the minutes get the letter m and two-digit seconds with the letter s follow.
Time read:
2h02
